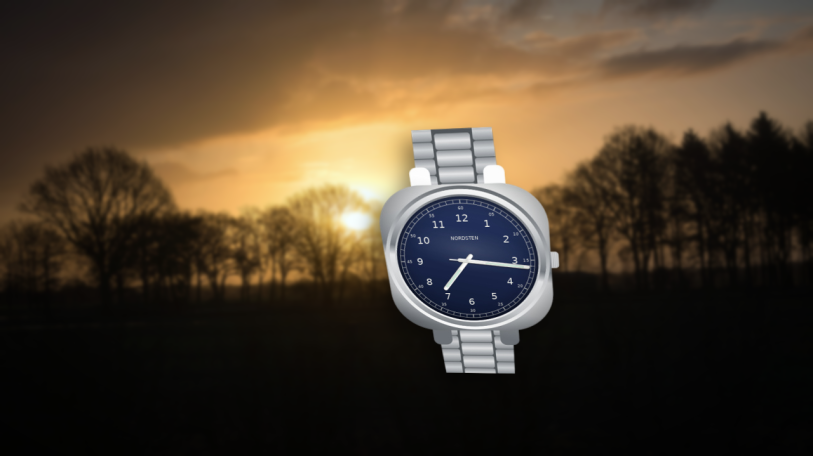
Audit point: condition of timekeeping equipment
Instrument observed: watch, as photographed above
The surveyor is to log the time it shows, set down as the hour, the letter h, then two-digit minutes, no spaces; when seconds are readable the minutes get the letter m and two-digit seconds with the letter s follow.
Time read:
7h16m16s
